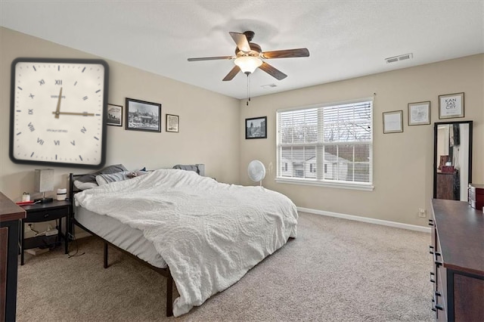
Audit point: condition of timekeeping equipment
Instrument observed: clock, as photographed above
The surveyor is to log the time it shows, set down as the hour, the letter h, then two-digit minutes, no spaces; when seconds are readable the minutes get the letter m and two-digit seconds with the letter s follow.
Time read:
12h15
